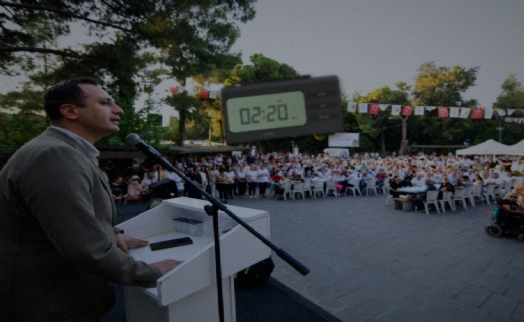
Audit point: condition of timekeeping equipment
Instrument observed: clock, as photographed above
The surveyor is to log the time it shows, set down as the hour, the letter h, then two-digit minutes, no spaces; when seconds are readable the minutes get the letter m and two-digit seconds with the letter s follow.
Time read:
2h20
